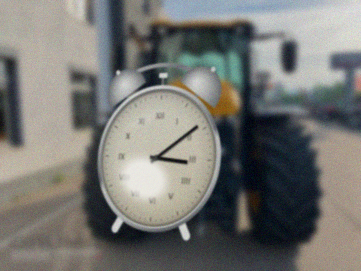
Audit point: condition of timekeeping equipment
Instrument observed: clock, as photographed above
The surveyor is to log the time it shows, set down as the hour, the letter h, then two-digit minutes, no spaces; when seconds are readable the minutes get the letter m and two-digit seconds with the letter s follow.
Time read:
3h09
